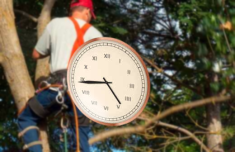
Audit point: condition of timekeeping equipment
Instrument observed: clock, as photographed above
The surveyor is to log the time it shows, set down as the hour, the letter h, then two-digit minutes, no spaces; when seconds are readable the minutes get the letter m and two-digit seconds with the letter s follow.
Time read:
4h44
